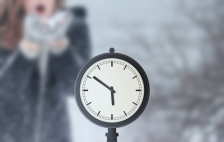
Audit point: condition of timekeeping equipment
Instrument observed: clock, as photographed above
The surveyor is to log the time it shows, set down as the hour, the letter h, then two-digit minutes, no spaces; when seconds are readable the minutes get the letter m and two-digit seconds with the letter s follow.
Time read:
5h51
